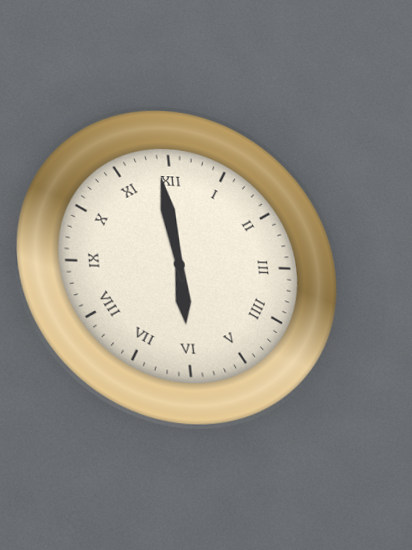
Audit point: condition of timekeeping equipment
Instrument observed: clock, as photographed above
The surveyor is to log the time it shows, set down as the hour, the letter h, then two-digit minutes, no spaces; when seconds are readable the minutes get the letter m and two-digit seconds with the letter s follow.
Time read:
5h59
